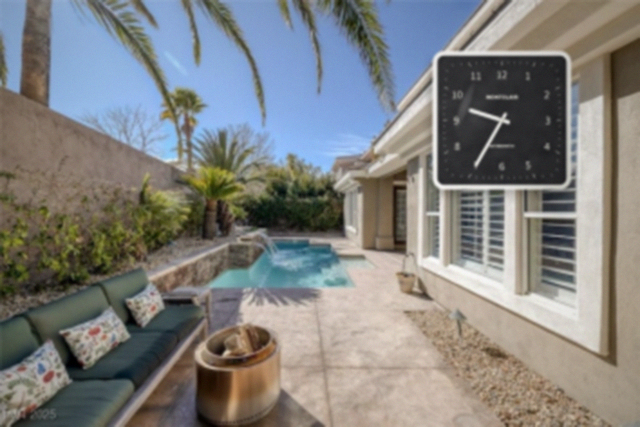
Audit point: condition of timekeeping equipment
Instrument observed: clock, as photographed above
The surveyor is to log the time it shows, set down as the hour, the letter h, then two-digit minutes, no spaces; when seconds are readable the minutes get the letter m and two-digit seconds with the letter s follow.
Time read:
9h35
